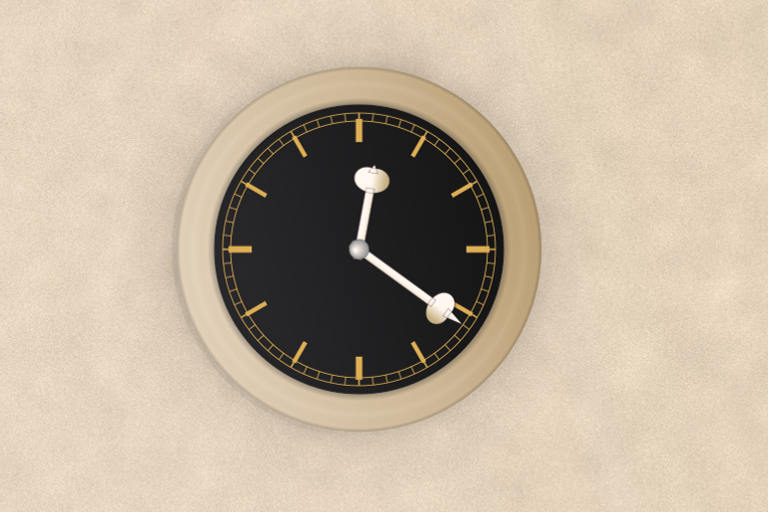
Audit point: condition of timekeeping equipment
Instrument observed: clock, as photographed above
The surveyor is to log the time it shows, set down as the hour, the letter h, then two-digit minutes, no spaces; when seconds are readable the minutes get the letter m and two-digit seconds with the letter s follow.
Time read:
12h21
